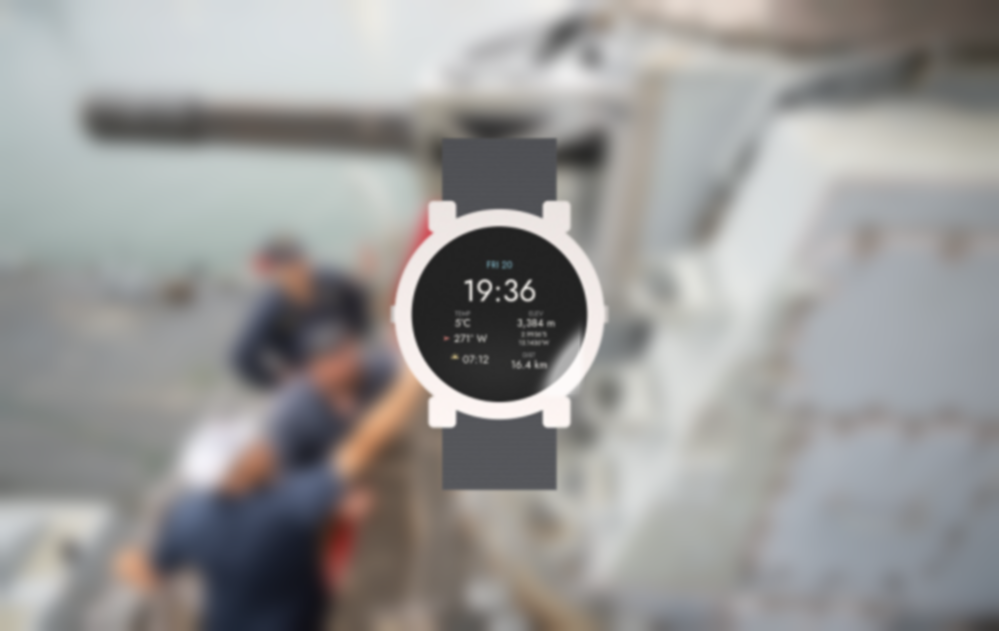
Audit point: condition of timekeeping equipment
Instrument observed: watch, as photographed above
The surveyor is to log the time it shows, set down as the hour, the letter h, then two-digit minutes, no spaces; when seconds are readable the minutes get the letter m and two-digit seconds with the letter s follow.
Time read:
19h36
